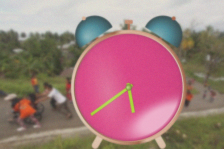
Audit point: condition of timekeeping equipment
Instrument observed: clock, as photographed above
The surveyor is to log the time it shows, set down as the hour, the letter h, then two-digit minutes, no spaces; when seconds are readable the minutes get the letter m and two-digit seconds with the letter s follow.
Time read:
5h39
